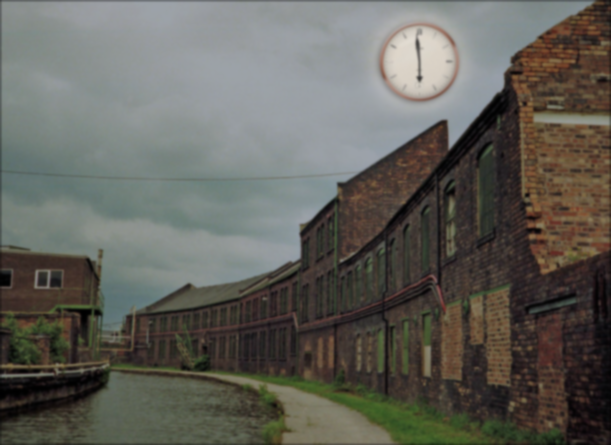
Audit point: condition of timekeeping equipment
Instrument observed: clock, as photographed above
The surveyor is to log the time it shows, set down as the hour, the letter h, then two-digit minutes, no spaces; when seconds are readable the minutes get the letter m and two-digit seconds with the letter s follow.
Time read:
5h59
